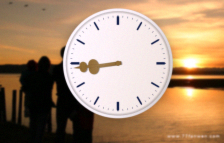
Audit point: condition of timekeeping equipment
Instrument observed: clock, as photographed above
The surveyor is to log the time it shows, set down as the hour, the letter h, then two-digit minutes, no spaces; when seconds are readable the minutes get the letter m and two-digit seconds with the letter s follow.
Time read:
8h44
